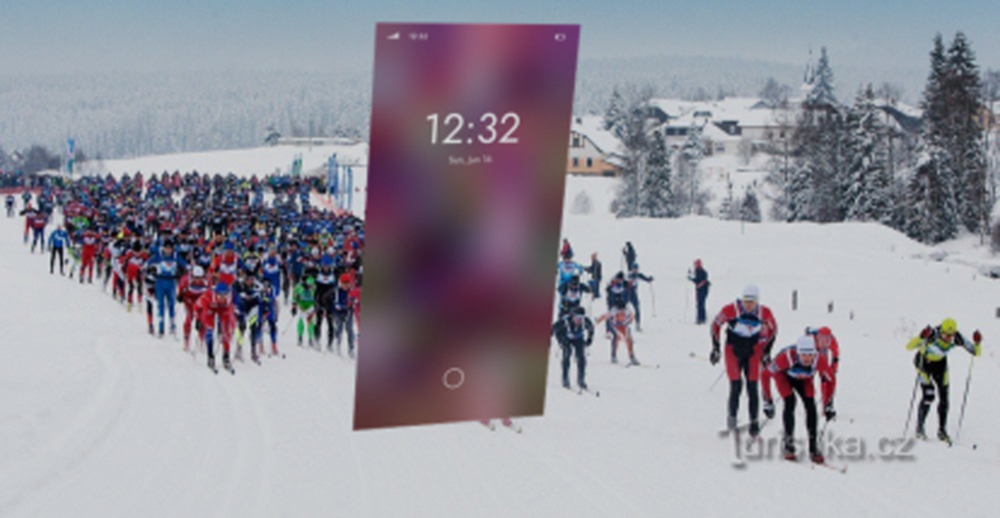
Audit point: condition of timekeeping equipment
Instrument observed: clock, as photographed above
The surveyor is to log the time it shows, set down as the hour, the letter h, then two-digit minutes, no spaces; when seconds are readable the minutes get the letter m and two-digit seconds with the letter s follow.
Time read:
12h32
